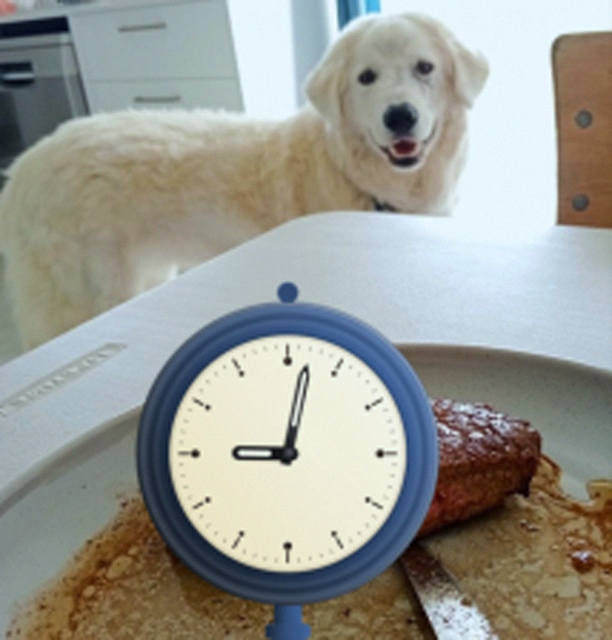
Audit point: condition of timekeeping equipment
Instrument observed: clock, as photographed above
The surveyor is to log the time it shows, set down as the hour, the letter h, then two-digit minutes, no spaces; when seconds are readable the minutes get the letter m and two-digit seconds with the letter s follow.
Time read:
9h02
